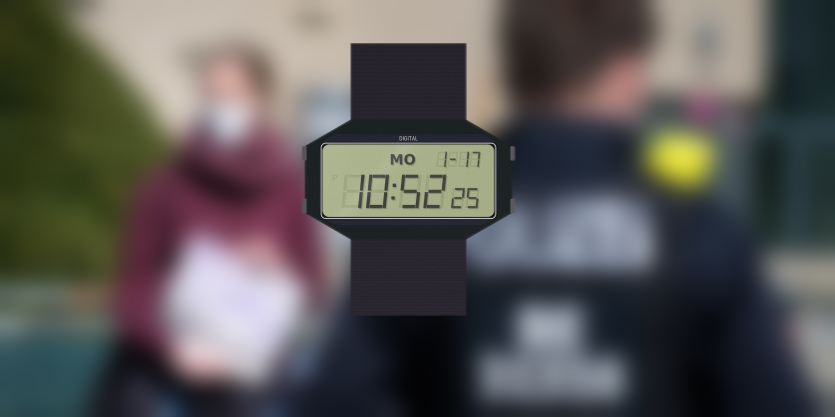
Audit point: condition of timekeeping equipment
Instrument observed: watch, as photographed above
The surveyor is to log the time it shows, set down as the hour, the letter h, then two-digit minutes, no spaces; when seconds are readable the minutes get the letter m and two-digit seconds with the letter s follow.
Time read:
10h52m25s
